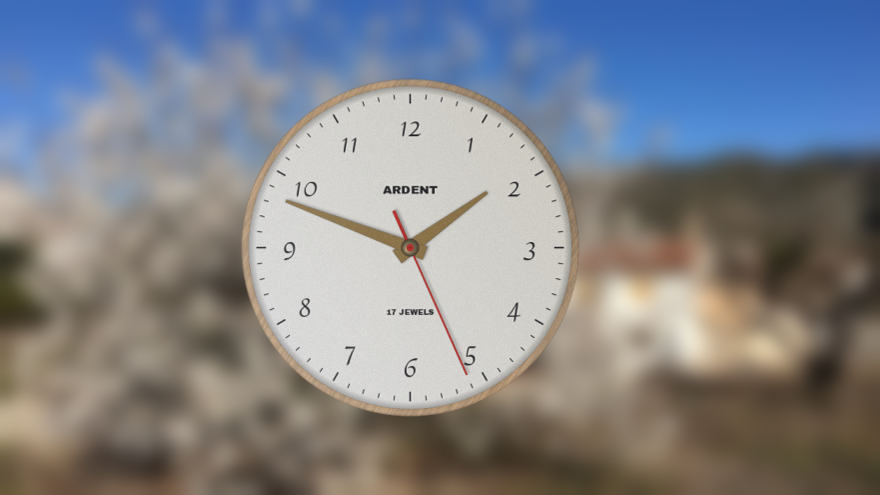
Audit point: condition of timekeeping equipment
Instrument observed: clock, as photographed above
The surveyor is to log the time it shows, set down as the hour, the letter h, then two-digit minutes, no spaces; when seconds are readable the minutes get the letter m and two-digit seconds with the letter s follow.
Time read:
1h48m26s
